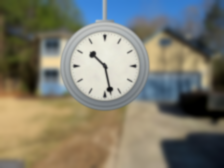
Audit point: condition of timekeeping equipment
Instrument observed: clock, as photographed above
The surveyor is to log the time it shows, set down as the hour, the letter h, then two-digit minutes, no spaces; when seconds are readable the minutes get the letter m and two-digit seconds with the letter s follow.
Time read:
10h28
